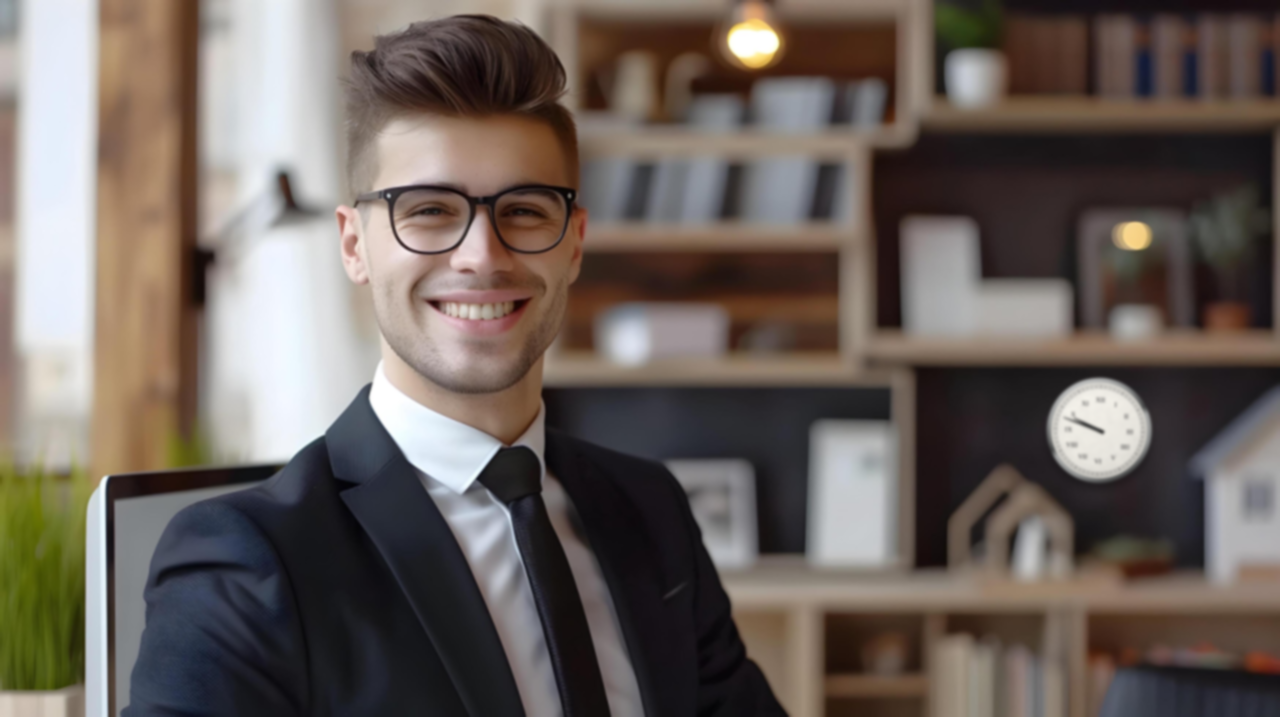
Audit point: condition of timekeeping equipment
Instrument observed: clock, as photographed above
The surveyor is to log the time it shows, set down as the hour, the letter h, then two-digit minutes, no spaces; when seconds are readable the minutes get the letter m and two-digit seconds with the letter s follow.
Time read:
9h48
